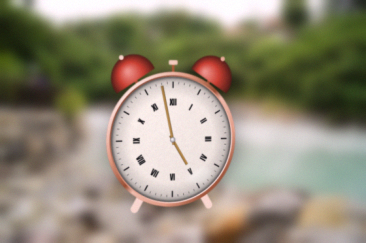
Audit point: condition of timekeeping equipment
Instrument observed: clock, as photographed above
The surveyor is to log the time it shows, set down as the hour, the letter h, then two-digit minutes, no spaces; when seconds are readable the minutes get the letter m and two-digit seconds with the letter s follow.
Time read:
4h58
